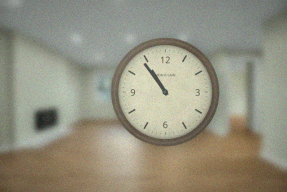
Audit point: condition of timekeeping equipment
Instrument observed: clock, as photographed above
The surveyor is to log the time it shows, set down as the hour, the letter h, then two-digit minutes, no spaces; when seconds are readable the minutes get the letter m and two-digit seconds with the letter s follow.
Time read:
10h54
